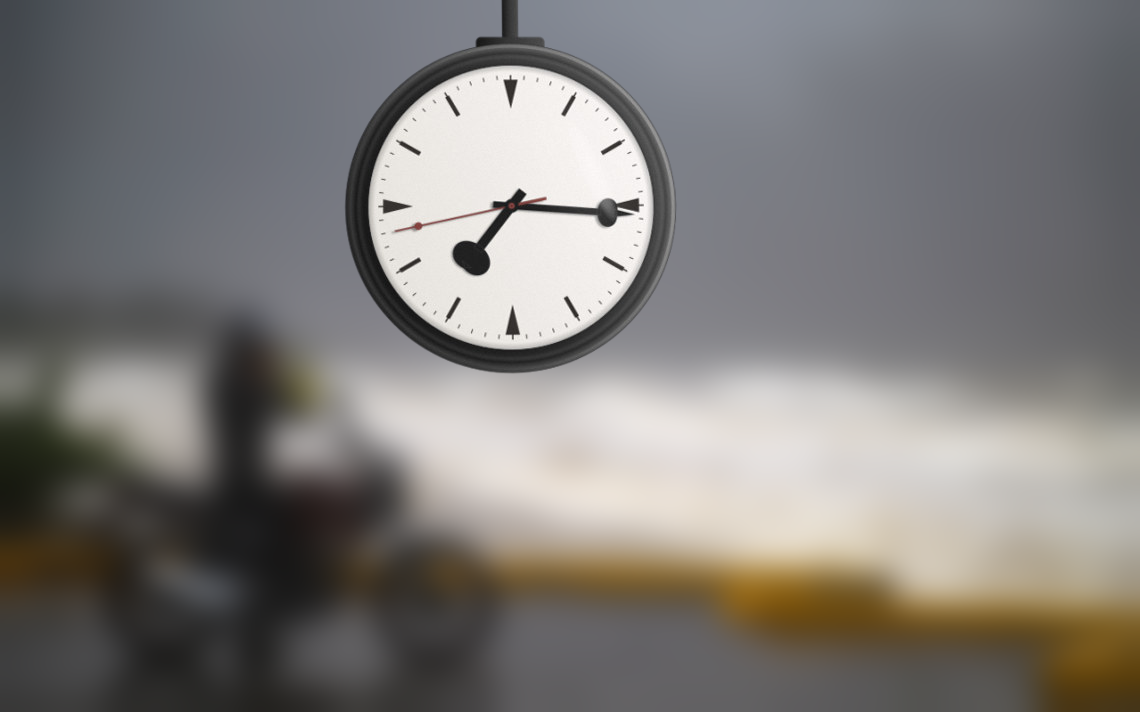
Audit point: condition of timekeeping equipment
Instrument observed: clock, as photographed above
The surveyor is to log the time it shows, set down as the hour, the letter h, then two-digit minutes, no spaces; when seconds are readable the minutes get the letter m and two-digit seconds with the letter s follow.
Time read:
7h15m43s
